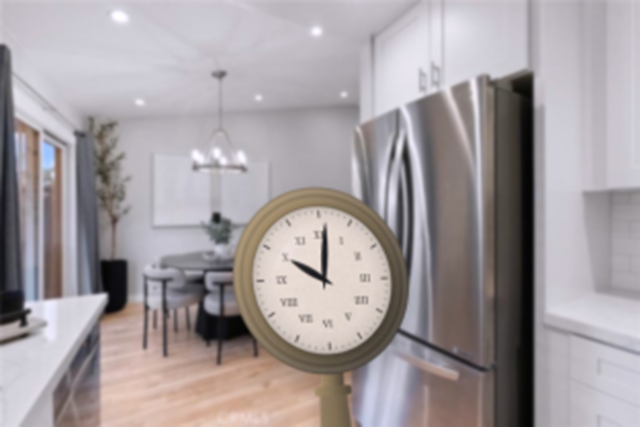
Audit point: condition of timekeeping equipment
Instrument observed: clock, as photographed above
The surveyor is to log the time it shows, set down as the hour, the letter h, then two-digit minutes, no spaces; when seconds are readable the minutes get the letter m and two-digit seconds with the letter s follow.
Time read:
10h01
